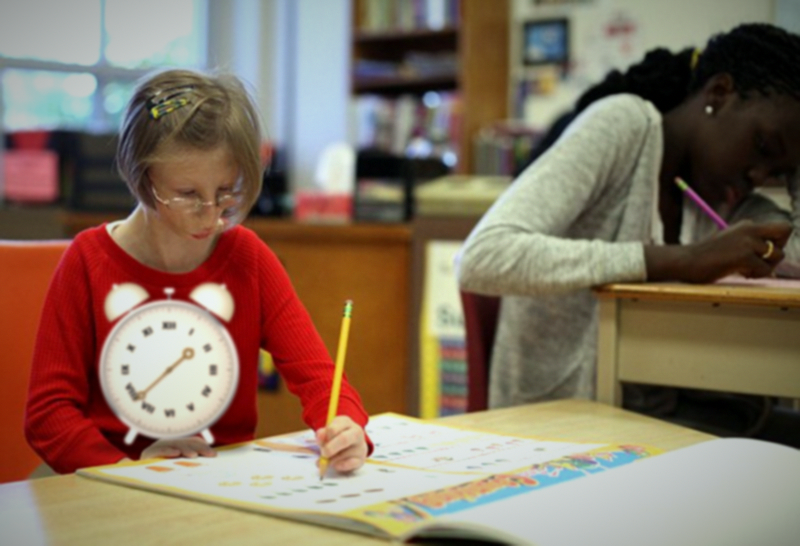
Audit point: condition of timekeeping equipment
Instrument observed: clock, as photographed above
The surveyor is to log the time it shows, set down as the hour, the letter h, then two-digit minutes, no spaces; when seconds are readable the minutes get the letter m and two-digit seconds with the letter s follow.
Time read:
1h38
